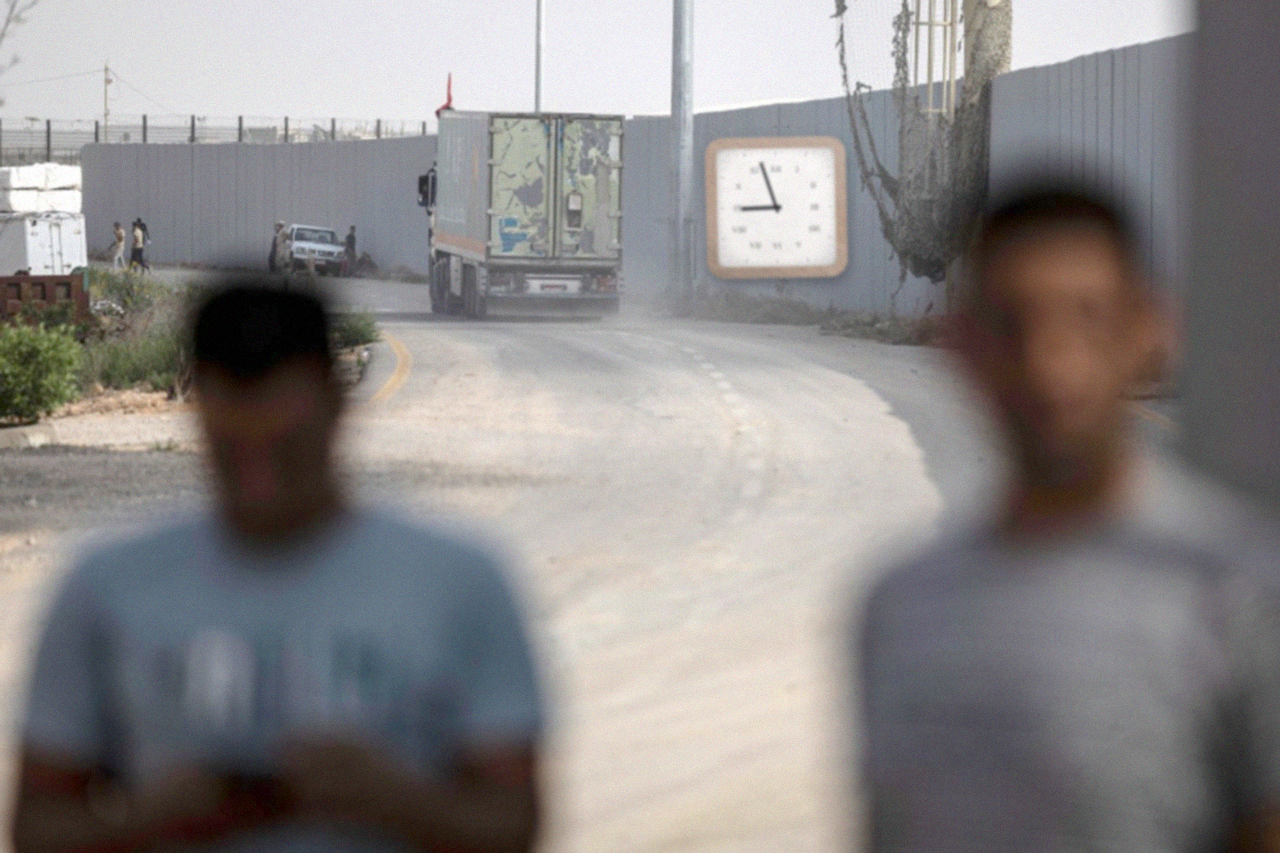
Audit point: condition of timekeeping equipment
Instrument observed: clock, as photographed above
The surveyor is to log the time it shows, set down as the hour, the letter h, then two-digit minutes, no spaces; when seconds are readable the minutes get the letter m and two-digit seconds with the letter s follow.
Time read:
8h57
